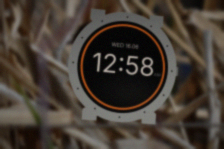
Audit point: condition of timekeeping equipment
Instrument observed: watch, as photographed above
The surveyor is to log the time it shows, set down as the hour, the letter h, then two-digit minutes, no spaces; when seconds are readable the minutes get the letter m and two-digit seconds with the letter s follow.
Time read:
12h58
